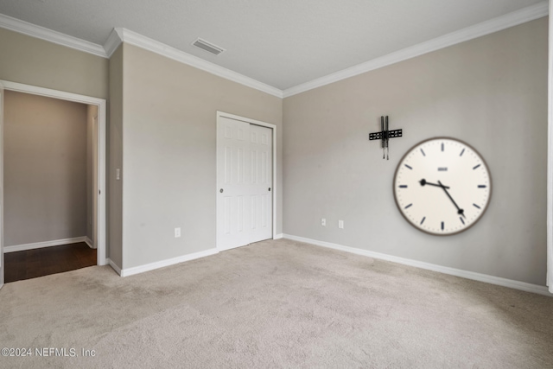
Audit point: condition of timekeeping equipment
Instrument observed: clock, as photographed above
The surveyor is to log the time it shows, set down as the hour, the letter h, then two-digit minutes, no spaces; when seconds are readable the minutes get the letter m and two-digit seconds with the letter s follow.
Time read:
9h24
